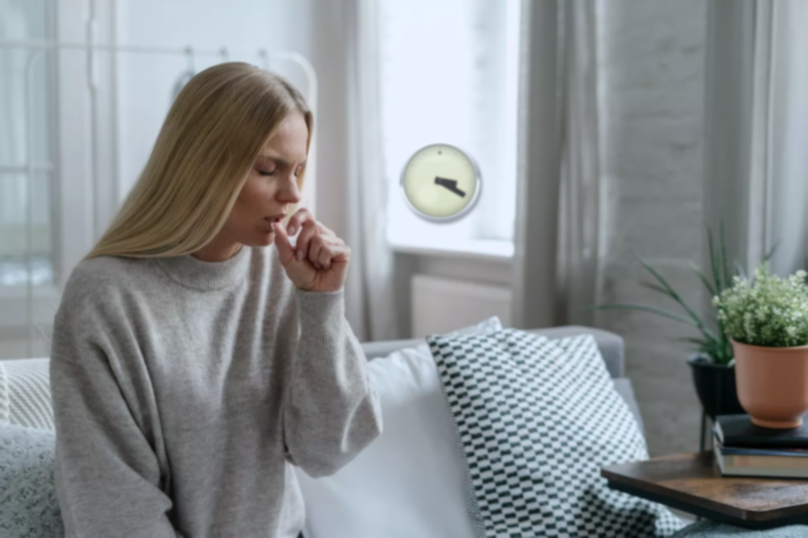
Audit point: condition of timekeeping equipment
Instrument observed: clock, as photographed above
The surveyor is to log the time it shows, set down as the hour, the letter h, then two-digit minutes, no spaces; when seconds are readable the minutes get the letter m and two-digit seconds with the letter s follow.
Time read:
3h20
